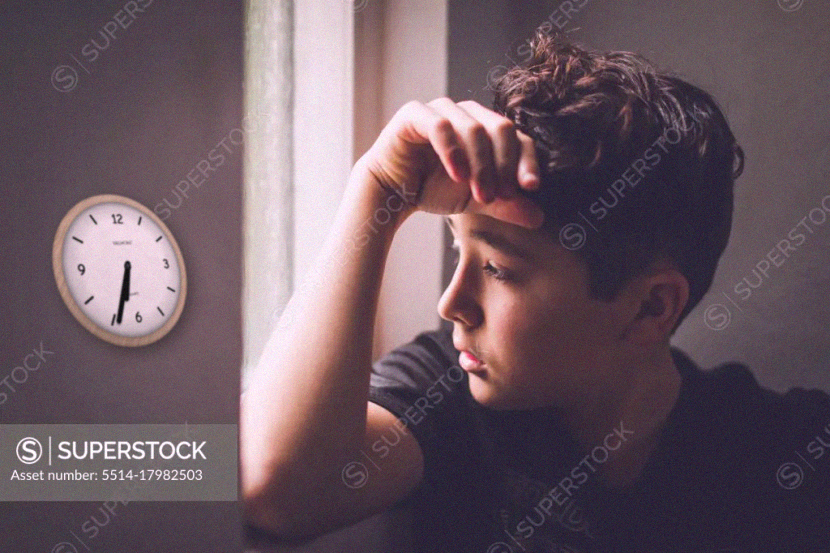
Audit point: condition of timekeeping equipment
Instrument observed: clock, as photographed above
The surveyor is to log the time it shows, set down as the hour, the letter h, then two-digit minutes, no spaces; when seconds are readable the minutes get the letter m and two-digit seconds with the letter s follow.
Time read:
6h34
